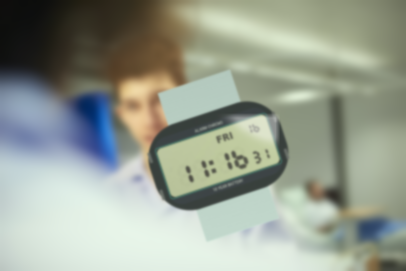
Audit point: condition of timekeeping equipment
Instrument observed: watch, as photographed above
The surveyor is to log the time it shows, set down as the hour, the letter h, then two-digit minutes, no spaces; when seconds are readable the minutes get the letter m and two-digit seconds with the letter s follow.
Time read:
11h16m31s
